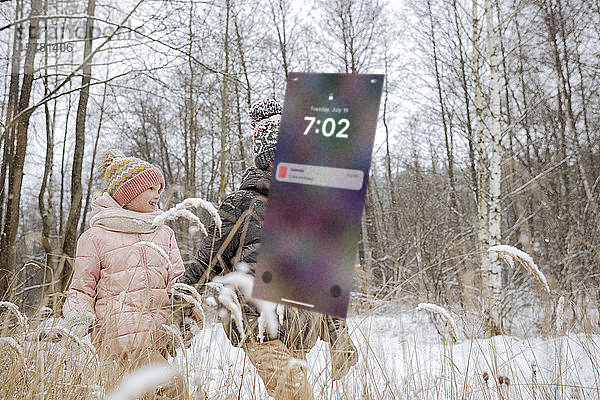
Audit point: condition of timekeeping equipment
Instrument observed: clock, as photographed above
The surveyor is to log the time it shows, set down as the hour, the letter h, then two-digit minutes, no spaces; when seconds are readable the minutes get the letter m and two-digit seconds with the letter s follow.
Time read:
7h02
